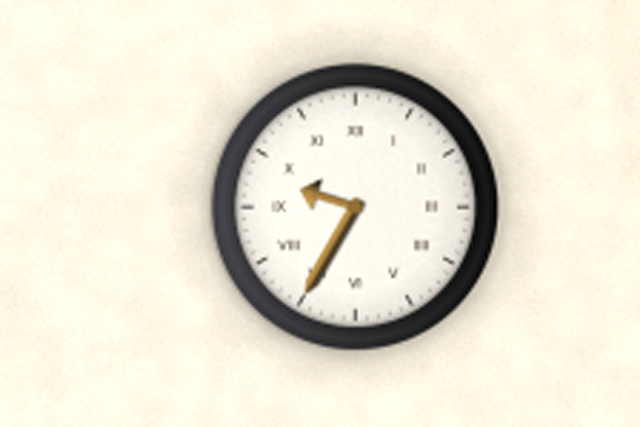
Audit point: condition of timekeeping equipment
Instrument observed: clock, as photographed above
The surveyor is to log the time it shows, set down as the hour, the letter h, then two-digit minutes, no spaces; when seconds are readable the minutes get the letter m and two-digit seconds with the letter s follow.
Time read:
9h35
